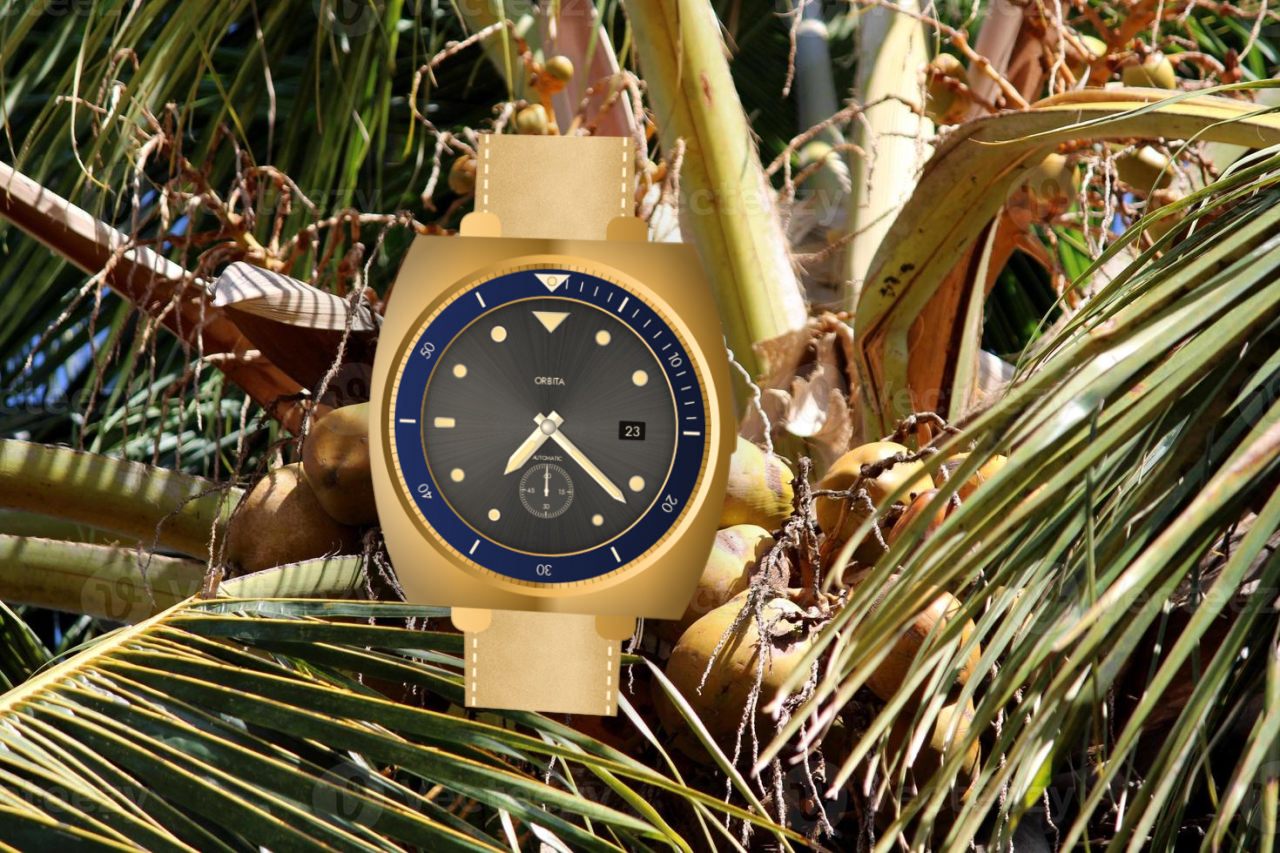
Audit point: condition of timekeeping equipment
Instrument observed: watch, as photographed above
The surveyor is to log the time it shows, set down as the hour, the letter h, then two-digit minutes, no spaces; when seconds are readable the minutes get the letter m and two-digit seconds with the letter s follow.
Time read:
7h22
